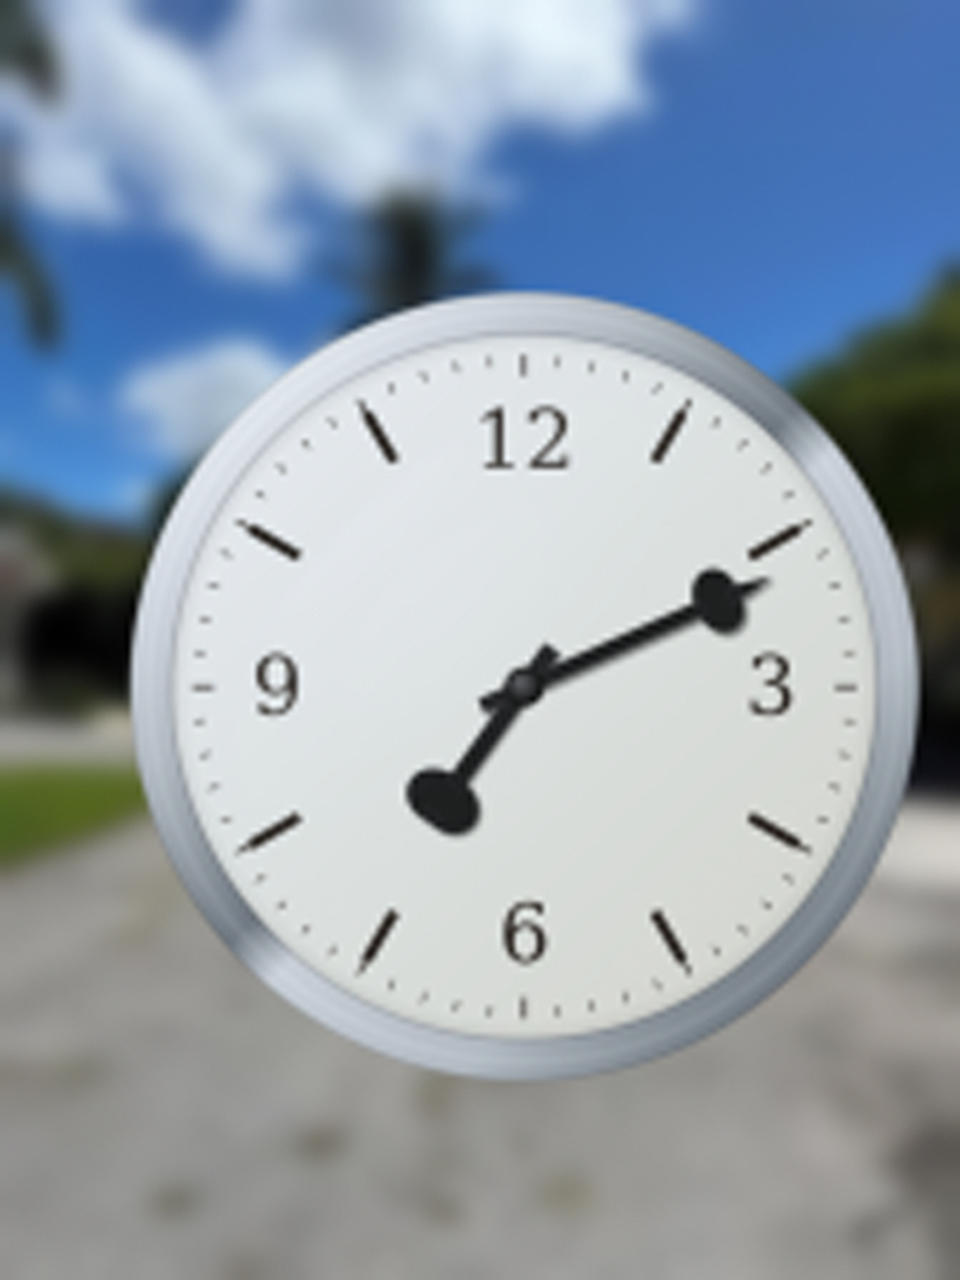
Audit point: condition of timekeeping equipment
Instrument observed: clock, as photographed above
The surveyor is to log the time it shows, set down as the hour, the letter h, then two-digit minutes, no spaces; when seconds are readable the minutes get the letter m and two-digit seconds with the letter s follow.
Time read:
7h11
